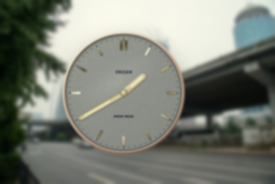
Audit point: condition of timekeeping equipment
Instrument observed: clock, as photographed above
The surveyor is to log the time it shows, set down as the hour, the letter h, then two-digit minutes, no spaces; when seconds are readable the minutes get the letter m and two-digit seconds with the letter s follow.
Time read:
1h40
